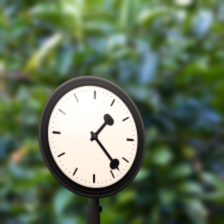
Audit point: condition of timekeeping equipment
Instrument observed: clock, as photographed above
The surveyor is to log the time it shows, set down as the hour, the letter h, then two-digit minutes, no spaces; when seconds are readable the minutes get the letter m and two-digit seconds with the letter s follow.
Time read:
1h23
